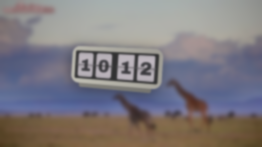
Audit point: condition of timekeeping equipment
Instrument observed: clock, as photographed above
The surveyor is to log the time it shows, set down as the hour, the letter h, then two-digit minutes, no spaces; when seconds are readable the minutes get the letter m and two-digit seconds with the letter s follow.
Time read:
10h12
